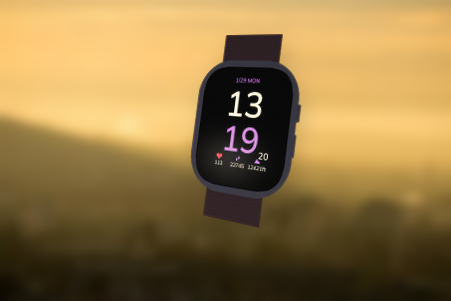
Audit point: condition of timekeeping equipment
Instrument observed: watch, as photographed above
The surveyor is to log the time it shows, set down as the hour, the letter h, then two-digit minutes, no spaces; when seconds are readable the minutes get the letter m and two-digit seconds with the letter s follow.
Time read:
13h19m20s
